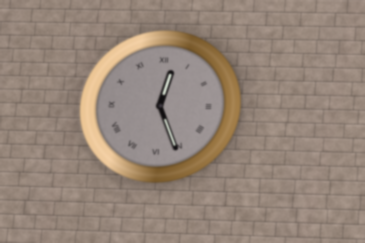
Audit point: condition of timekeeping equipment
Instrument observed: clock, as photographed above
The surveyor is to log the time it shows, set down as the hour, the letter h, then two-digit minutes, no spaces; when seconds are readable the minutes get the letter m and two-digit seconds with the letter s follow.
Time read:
12h26
